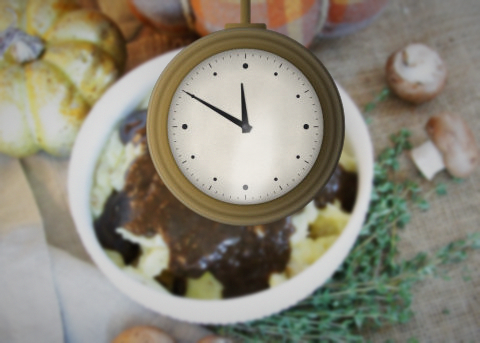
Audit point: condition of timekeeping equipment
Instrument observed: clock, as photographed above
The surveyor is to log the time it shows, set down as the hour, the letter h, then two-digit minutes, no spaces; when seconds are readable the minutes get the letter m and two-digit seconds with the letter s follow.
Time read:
11h50
